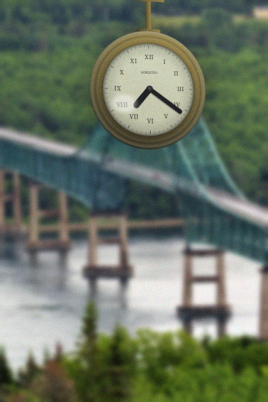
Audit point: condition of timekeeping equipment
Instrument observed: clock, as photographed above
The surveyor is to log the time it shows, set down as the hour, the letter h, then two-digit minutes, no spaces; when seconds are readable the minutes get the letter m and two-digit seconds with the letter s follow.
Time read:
7h21
